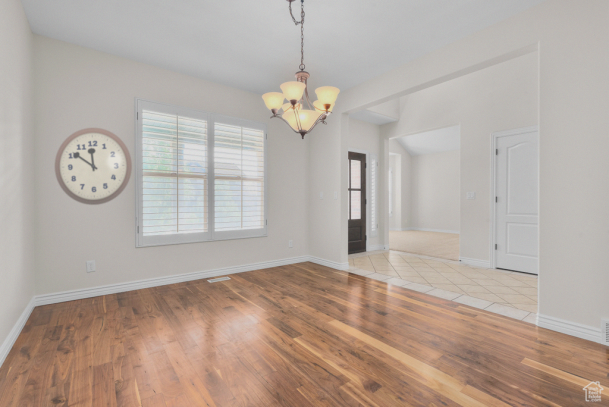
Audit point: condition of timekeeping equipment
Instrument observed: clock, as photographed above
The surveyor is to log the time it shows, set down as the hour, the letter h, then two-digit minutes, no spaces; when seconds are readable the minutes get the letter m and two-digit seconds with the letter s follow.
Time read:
11h51
